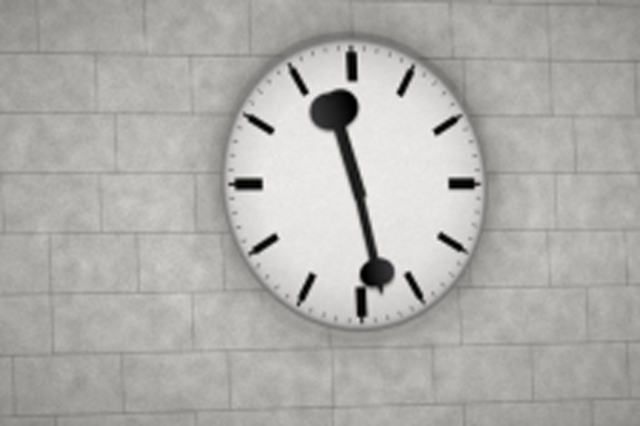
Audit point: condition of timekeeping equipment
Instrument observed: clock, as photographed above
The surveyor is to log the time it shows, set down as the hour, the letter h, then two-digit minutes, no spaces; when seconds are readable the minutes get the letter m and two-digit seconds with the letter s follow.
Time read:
11h28
